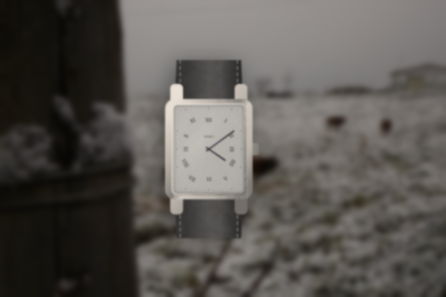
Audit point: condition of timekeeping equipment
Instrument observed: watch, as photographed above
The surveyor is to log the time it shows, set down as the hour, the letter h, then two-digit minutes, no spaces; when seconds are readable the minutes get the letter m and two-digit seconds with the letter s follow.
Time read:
4h09
